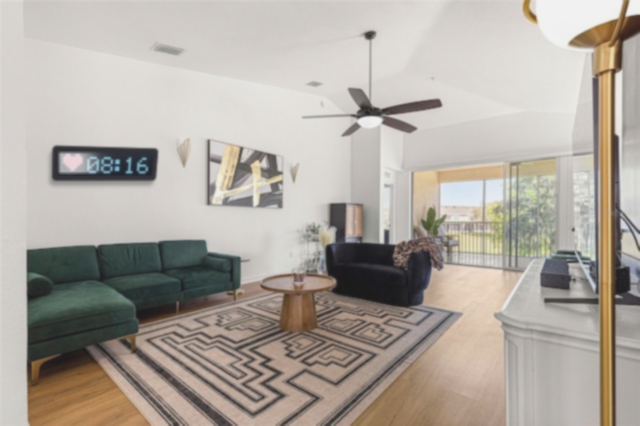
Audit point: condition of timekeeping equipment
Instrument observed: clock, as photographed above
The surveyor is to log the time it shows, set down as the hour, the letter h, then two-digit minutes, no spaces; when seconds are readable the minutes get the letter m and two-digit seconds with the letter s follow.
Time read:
8h16
